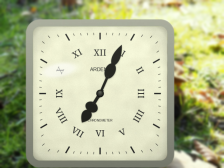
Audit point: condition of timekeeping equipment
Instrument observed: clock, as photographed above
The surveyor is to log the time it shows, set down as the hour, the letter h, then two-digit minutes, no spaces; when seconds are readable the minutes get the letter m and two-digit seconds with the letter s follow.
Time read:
7h04
